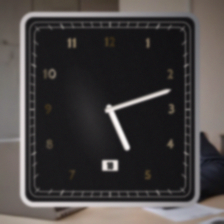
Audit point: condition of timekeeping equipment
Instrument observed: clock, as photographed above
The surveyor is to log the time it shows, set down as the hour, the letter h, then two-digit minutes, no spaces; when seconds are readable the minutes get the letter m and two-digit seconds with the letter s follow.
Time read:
5h12
